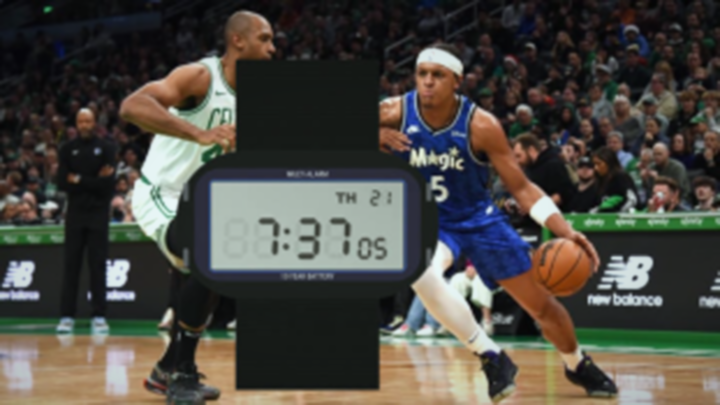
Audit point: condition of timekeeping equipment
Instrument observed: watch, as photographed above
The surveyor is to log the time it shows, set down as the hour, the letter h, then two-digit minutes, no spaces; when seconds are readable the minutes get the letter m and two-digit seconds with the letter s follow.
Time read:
7h37m05s
